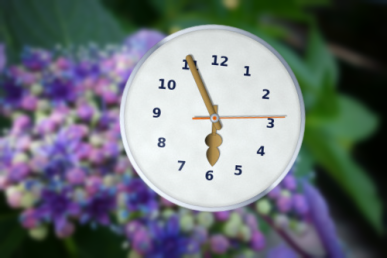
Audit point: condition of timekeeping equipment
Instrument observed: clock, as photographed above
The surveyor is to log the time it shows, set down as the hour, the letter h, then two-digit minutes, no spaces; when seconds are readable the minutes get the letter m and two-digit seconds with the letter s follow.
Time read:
5h55m14s
